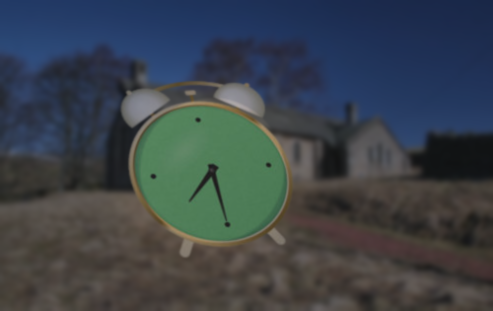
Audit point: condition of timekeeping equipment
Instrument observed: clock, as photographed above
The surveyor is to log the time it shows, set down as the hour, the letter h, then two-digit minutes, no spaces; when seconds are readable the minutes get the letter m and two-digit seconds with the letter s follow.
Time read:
7h30
